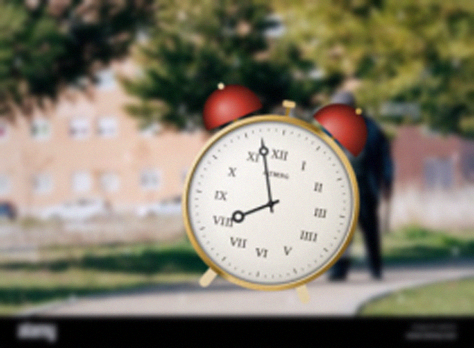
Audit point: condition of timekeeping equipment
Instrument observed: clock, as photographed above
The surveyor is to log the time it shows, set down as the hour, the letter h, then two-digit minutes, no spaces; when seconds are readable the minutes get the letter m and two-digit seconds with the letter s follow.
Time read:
7h57
